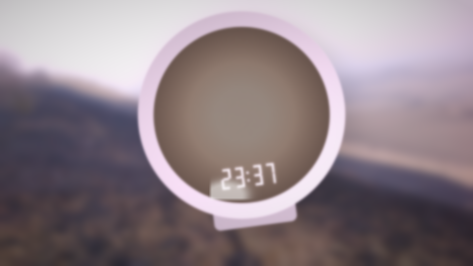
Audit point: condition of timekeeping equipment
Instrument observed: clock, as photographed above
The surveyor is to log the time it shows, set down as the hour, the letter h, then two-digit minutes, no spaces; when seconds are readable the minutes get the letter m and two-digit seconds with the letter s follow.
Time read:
23h37
